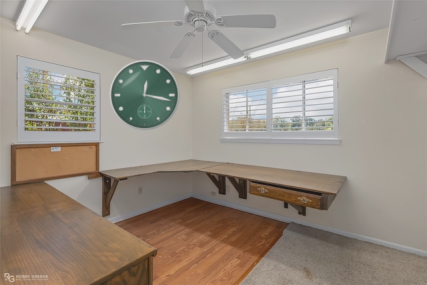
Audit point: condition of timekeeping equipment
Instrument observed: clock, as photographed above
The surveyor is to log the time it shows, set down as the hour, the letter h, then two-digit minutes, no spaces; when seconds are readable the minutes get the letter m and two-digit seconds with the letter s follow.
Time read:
12h17
